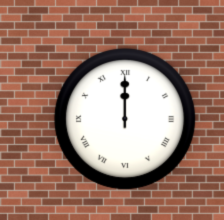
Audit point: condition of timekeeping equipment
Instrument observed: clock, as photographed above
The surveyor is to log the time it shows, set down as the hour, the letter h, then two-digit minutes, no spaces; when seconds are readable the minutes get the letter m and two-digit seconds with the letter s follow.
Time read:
12h00
